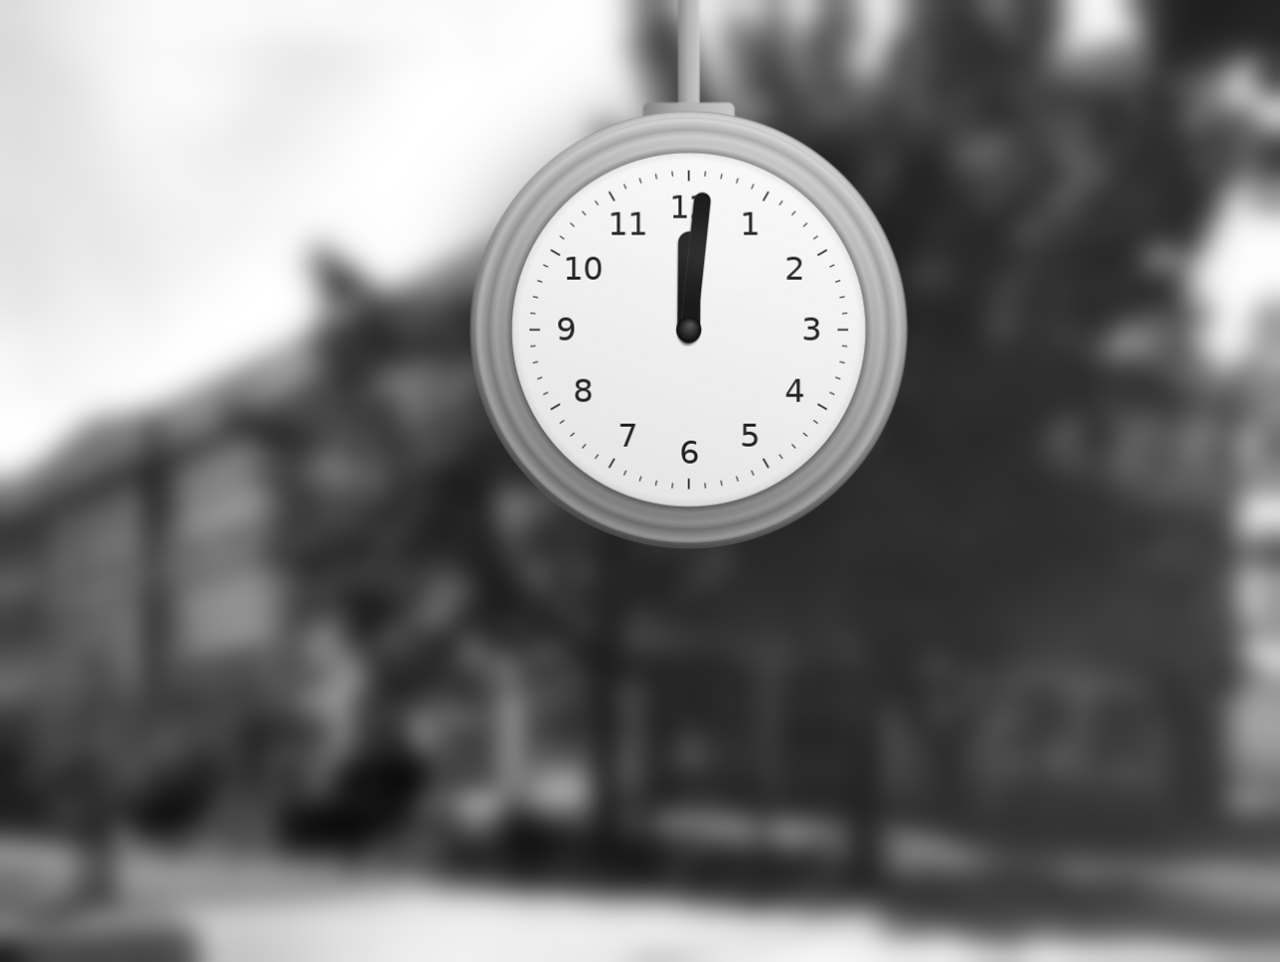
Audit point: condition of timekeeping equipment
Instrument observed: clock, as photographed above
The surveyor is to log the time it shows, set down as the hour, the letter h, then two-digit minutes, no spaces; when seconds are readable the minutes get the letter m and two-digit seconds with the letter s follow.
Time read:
12h01
